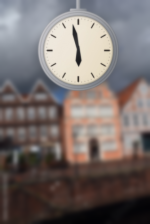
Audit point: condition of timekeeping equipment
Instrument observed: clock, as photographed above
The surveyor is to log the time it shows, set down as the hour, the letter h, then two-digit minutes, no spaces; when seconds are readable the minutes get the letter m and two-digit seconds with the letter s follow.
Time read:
5h58
